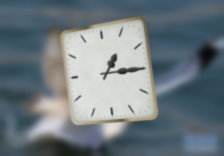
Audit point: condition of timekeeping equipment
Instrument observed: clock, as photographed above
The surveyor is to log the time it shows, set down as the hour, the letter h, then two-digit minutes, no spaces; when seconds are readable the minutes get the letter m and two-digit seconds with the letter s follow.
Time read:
1h15
